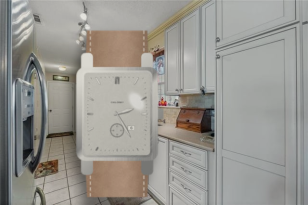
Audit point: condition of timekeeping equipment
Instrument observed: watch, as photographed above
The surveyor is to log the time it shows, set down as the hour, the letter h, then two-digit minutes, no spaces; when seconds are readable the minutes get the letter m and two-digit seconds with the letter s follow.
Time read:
2h25
